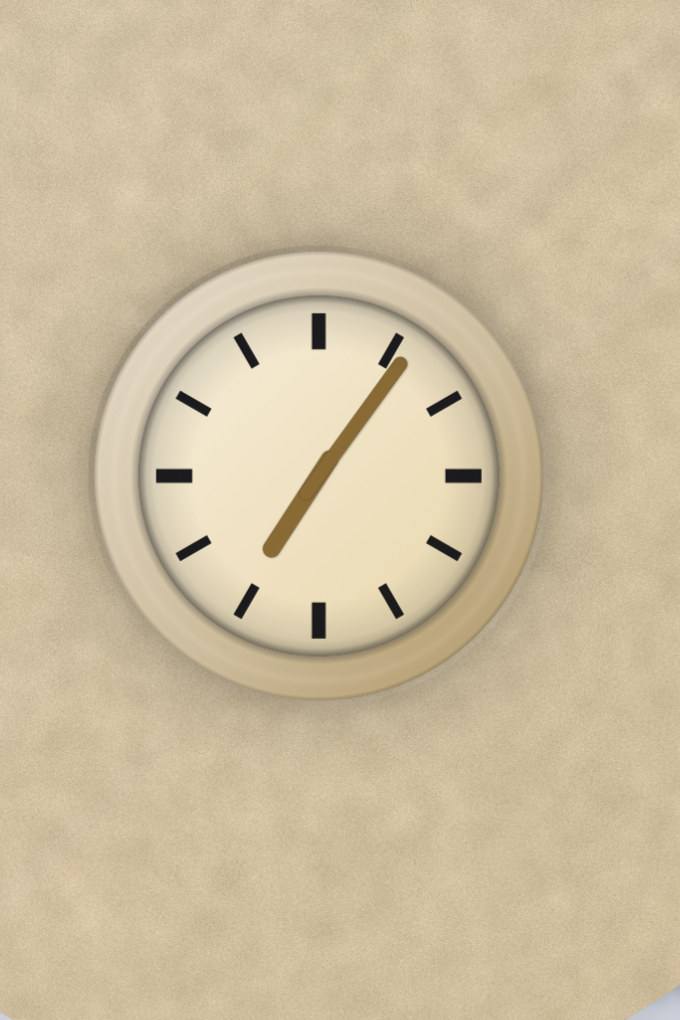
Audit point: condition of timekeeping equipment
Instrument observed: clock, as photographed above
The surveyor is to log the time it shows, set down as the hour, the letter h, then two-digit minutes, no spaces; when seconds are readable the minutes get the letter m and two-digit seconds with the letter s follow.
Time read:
7h06
